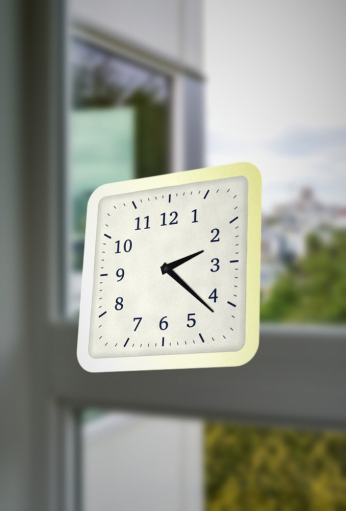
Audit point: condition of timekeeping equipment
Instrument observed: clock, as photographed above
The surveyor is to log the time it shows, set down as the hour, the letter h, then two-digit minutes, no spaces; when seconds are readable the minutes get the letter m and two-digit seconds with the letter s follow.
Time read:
2h22
